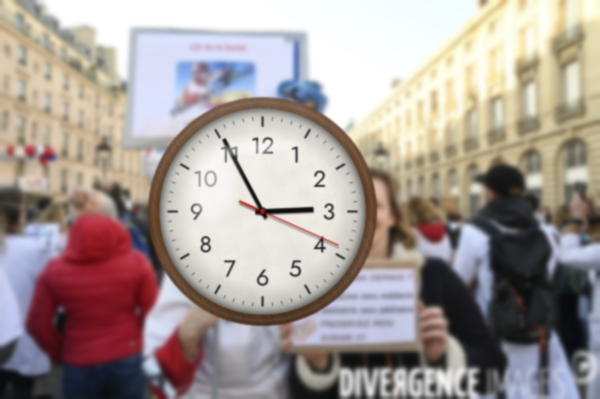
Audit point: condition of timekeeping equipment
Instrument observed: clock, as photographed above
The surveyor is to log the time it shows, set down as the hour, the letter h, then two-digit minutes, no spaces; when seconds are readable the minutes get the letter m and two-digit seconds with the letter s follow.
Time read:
2h55m19s
